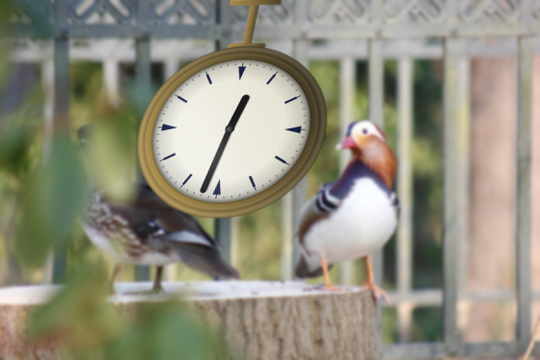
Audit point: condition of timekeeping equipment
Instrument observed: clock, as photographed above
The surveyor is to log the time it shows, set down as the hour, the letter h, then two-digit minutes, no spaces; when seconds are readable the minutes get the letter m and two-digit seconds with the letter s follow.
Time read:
12h32
